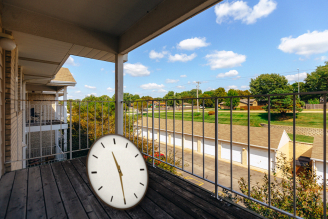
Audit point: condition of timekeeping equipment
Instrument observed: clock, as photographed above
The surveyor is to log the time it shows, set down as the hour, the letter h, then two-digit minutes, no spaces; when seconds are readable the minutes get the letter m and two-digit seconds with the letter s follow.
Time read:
11h30
